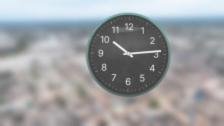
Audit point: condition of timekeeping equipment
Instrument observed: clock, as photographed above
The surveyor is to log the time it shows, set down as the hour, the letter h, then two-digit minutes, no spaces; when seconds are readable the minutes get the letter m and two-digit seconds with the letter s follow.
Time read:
10h14
